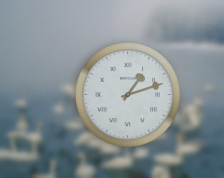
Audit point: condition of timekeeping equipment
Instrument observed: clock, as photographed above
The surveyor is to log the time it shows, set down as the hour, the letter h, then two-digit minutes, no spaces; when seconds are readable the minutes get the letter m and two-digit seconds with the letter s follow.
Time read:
1h12
